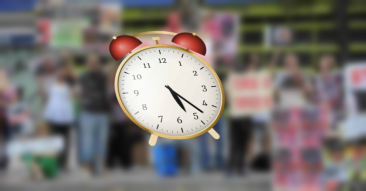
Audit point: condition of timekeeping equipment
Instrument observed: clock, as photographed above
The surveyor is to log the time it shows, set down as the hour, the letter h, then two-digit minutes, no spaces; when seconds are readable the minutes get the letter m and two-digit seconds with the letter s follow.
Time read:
5h23
